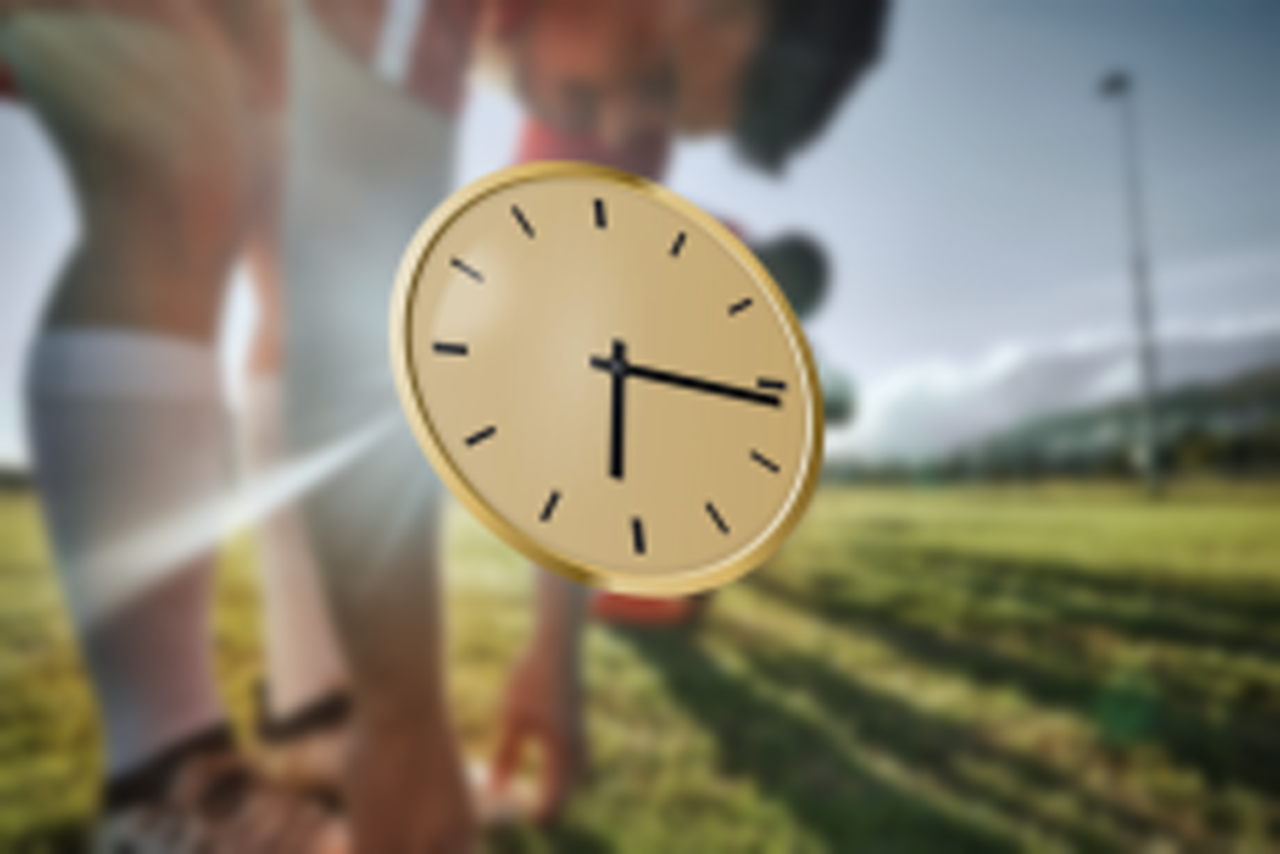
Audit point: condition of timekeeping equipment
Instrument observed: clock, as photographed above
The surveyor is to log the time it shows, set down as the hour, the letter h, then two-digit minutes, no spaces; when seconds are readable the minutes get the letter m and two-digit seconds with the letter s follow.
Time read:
6h16
